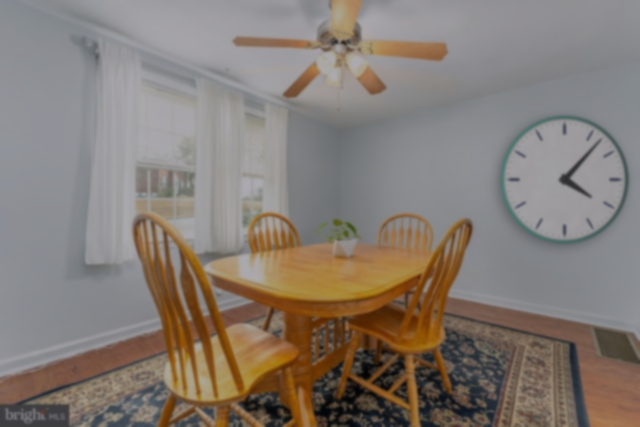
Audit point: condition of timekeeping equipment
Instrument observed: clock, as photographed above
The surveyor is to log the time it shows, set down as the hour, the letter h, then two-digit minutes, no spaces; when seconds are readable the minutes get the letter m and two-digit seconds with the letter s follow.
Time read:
4h07
